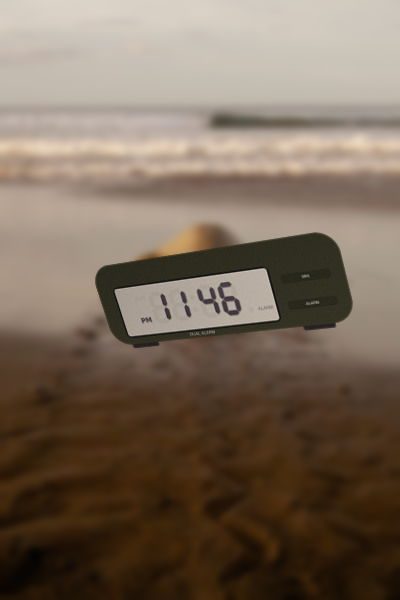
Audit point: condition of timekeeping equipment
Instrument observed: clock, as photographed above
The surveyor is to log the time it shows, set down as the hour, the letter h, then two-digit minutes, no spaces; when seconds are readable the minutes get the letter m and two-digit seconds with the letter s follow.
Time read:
11h46
